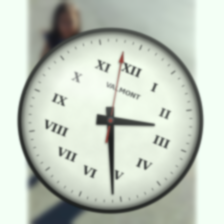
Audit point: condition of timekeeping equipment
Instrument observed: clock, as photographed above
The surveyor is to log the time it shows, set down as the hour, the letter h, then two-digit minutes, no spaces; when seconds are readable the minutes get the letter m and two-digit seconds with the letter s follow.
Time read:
2h25m58s
